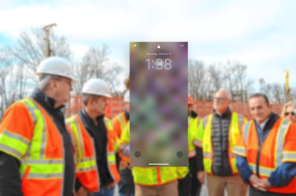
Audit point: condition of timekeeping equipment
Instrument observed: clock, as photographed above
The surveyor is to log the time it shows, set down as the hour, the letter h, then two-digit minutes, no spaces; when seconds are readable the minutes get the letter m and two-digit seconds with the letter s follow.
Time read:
1h38
